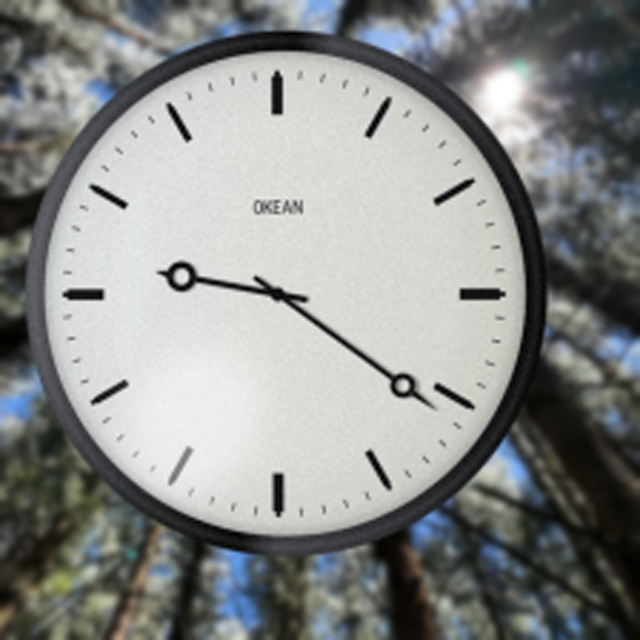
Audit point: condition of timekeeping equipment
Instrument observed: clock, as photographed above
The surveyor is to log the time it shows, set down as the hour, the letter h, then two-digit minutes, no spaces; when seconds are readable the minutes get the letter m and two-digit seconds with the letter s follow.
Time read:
9h21
